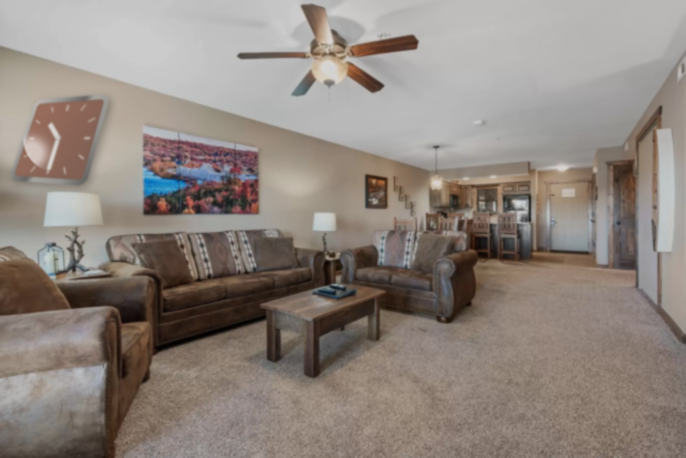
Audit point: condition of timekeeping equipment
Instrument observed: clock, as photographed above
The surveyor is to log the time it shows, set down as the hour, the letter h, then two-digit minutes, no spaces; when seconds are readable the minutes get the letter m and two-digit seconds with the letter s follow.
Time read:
10h30
